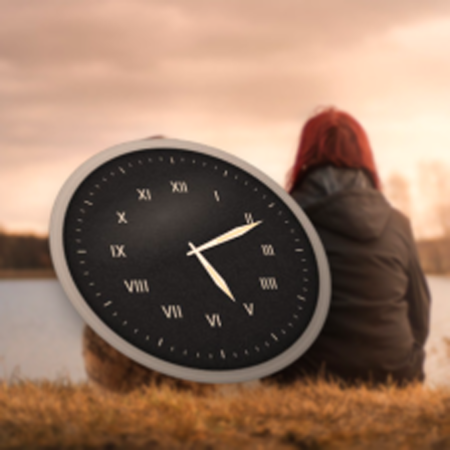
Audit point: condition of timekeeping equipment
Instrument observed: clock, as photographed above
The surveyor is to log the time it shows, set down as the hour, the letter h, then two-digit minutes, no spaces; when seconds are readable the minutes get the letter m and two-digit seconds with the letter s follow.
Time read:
5h11
